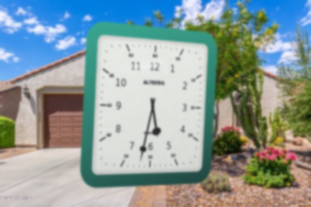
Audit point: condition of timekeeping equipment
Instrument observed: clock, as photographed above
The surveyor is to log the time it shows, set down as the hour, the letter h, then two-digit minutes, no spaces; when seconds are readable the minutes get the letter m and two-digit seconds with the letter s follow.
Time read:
5h32
